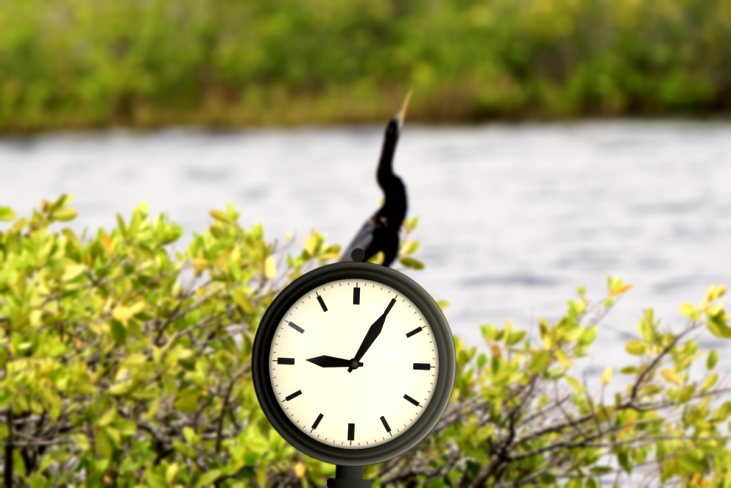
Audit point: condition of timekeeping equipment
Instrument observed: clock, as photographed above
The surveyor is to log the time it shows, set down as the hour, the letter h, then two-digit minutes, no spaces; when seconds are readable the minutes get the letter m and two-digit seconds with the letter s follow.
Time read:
9h05
